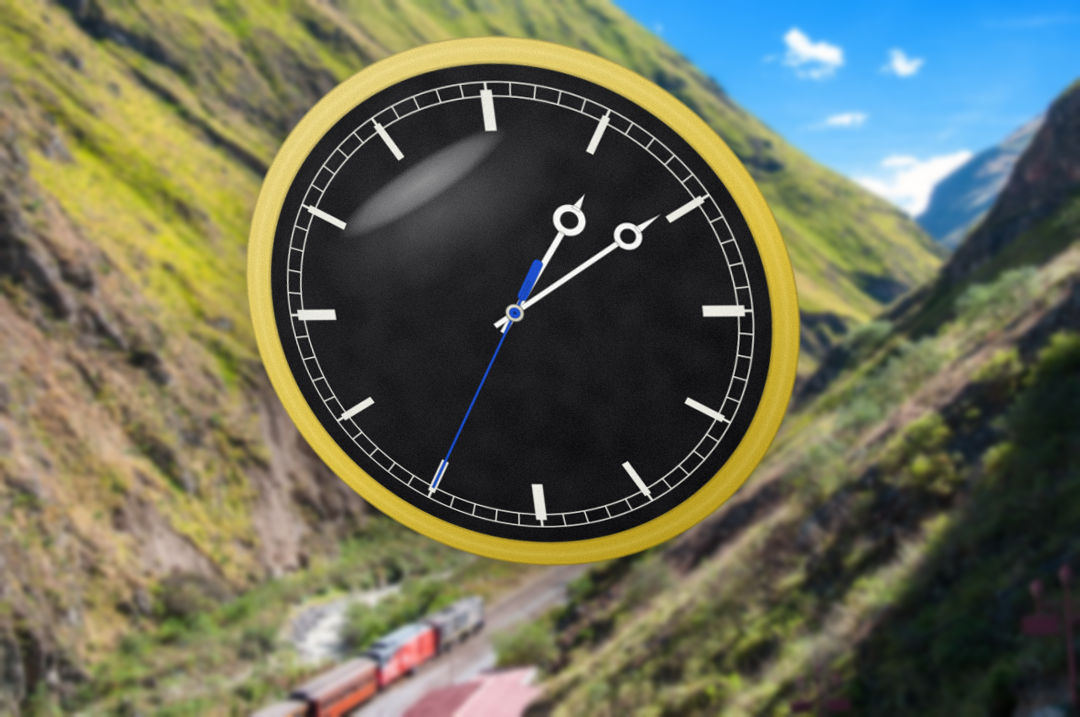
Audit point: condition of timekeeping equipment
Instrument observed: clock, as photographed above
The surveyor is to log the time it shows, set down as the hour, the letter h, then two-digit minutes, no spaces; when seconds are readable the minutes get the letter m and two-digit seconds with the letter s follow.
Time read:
1h09m35s
